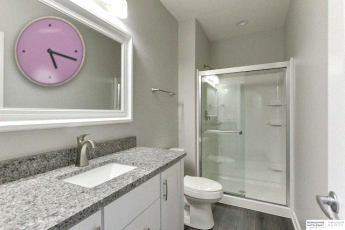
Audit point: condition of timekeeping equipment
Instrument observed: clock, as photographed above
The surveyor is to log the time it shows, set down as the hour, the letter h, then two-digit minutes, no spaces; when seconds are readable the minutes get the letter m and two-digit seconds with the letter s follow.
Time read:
5h18
